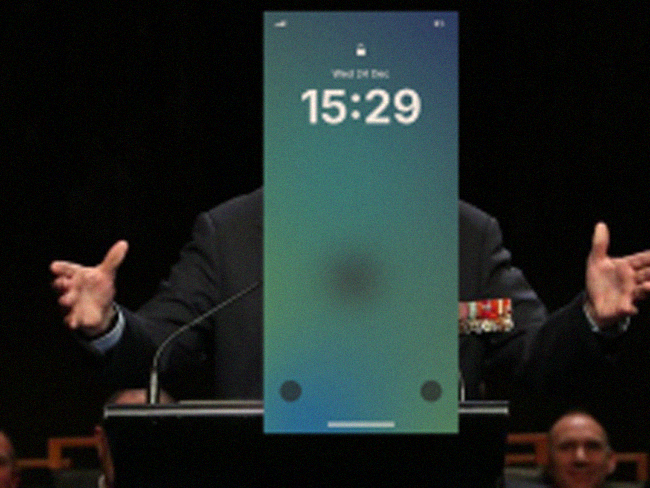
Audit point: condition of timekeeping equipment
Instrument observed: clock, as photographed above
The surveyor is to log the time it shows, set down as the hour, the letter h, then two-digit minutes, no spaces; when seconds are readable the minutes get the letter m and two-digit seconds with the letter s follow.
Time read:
15h29
